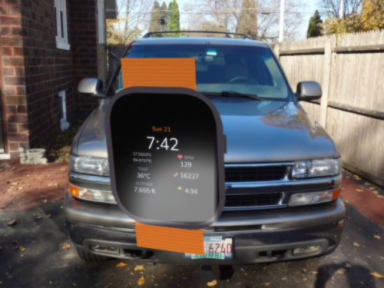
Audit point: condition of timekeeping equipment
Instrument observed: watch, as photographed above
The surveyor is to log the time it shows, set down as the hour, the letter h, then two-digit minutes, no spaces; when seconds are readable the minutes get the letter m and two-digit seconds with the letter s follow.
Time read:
7h42
